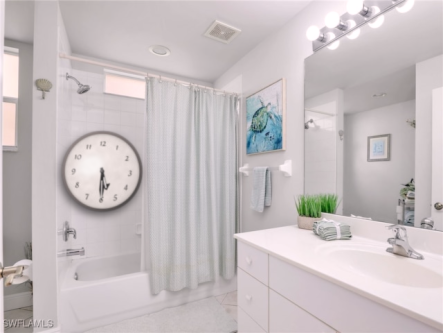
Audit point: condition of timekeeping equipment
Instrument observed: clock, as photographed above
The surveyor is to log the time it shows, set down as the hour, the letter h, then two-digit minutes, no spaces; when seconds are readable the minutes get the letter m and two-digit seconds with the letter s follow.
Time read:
5h30
